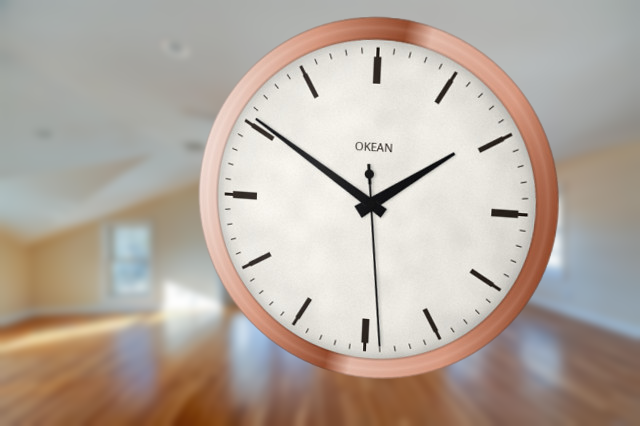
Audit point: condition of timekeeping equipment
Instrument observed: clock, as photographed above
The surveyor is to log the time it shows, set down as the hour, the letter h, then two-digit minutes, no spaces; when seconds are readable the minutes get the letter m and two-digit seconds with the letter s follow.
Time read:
1h50m29s
